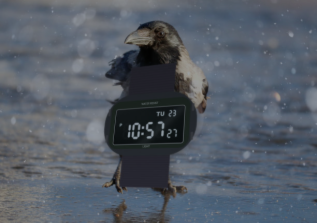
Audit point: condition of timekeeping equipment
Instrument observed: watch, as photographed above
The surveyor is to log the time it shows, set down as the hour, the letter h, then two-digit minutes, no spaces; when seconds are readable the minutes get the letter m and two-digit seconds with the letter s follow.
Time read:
10h57
